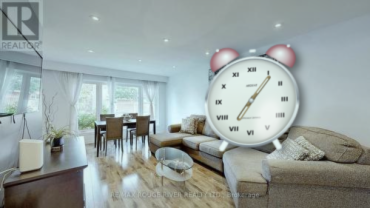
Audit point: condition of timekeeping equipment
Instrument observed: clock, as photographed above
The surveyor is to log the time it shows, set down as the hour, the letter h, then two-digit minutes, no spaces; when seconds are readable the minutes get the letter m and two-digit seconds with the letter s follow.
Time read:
7h06
